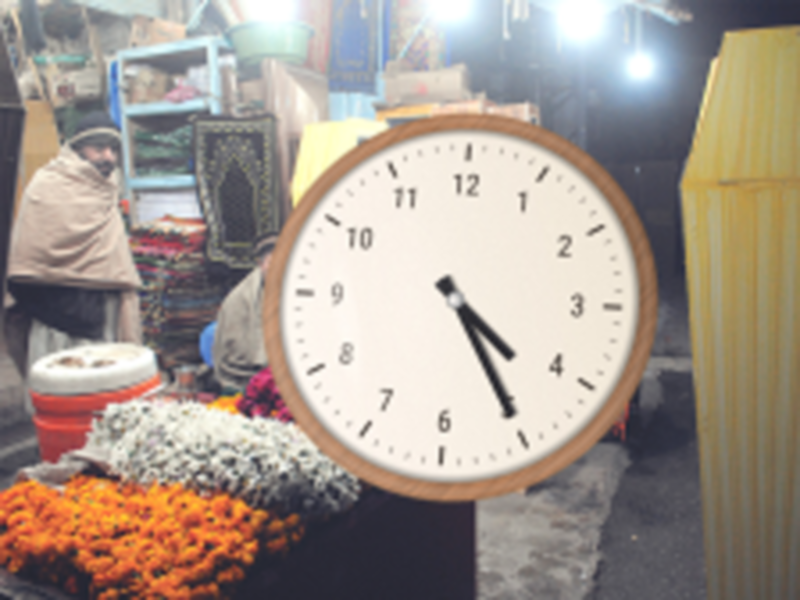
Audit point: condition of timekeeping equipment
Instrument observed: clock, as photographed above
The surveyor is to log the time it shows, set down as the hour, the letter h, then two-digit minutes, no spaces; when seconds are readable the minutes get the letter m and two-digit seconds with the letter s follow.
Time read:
4h25
